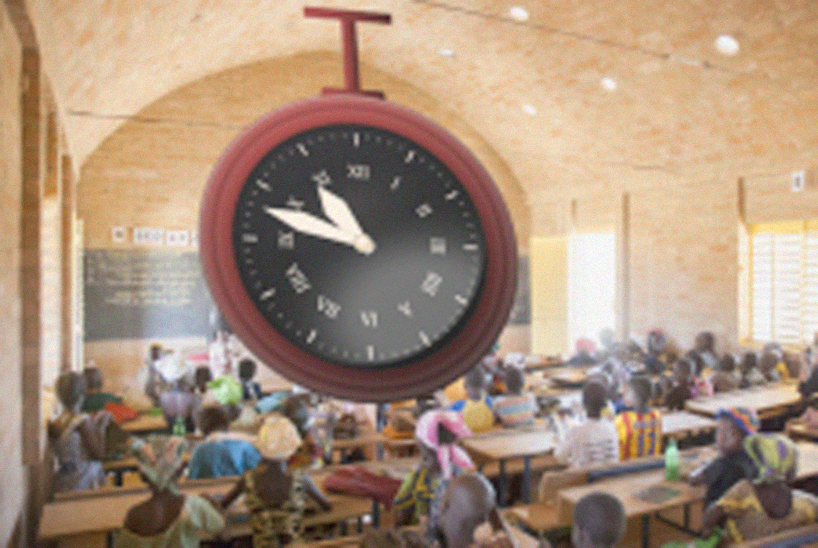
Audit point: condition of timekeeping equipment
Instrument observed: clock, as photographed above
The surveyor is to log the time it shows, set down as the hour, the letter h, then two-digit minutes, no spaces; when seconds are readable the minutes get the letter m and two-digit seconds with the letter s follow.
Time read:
10h48
